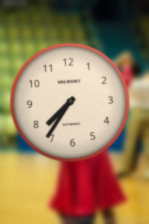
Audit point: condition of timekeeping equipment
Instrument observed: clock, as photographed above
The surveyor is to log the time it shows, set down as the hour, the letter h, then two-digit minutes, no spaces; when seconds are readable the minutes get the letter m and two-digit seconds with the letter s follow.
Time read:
7h36
